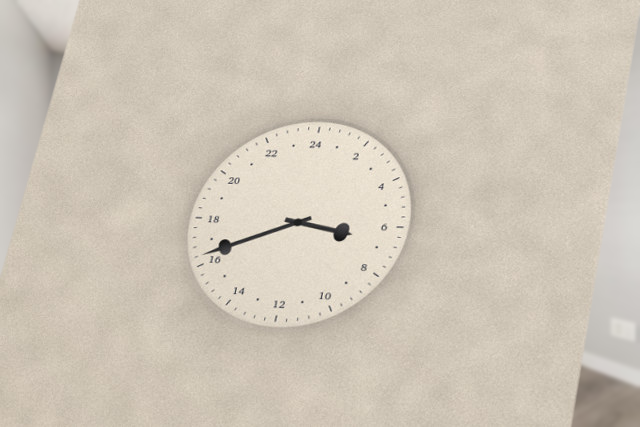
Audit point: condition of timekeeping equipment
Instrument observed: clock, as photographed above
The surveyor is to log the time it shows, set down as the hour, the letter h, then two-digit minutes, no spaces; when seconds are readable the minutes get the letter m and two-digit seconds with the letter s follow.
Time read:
6h41
